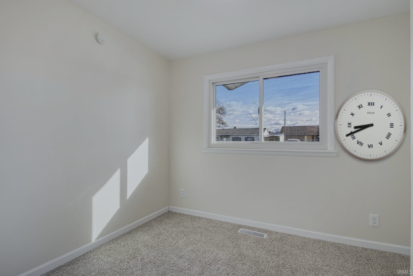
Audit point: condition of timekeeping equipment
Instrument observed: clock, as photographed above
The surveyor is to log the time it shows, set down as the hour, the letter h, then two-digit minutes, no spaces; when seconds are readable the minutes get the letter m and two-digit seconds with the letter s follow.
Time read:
8h41
